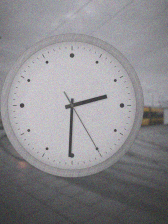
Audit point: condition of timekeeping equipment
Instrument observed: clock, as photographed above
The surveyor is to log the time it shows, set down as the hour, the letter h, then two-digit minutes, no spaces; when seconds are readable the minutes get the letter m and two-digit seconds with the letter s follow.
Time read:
2h30m25s
